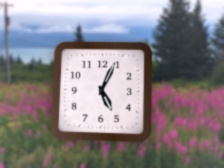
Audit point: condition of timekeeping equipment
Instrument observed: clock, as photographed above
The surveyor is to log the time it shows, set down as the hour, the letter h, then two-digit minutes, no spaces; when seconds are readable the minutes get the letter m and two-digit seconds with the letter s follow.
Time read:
5h04
